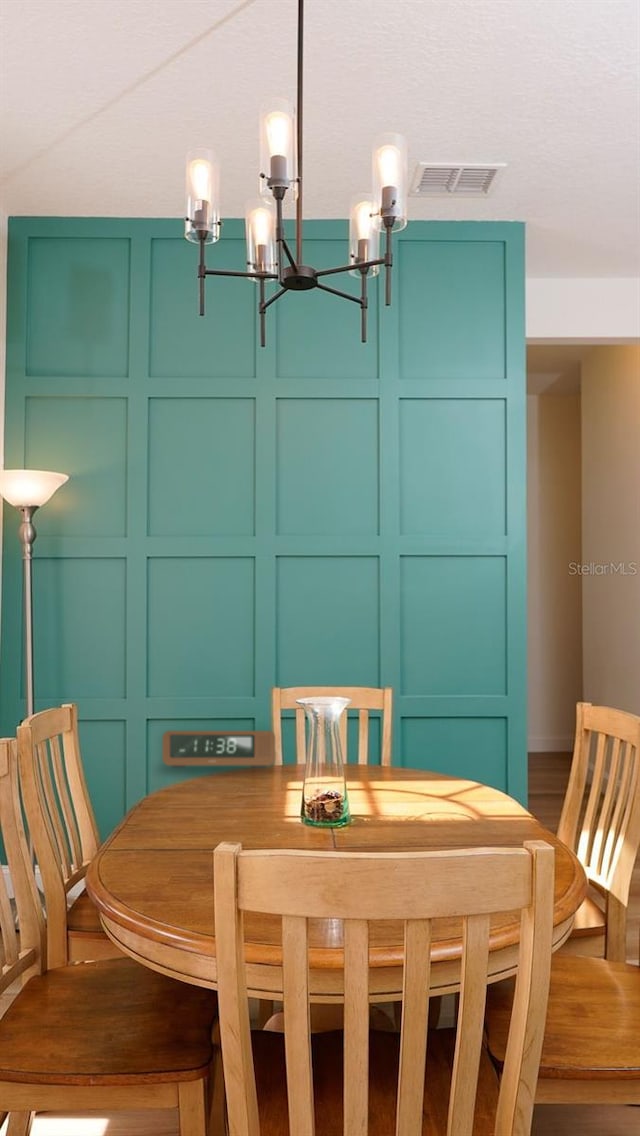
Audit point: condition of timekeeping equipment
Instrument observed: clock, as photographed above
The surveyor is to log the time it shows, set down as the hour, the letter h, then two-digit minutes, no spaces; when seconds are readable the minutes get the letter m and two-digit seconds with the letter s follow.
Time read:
11h38
